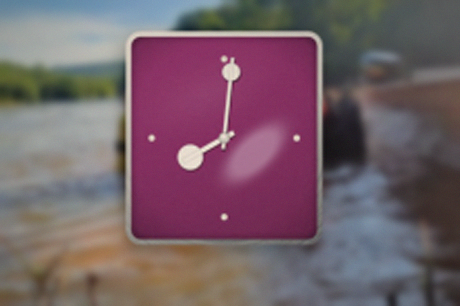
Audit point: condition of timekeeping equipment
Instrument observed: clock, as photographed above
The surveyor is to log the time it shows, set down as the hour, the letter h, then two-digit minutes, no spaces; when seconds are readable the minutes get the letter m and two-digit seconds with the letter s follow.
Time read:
8h01
